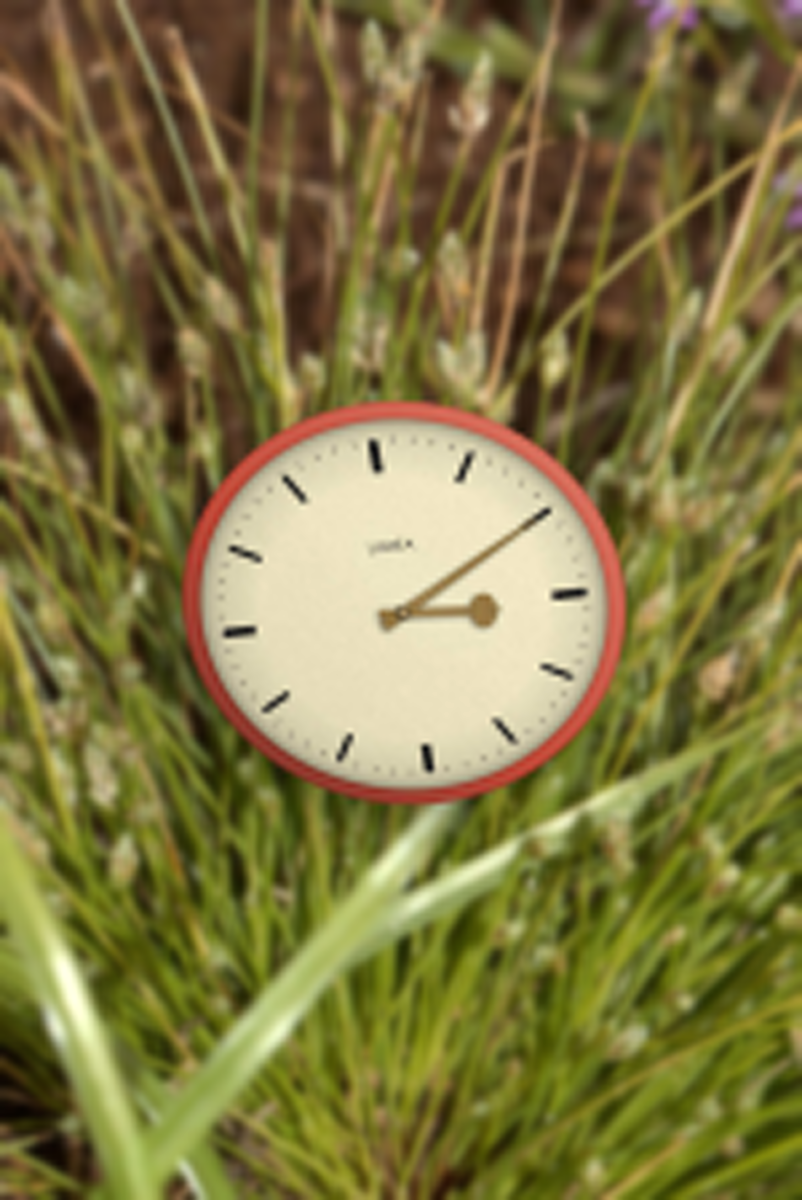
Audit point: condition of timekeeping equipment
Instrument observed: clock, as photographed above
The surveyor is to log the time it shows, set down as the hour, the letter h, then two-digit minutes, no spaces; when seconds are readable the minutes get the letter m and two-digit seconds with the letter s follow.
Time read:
3h10
